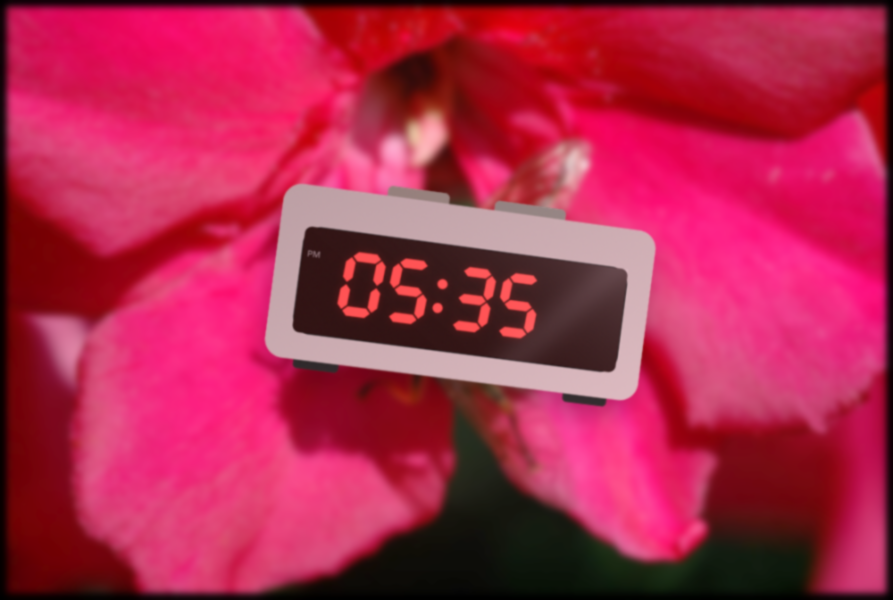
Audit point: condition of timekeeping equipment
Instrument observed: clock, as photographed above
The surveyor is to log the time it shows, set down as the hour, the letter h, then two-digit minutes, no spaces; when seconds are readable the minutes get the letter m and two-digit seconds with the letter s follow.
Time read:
5h35
